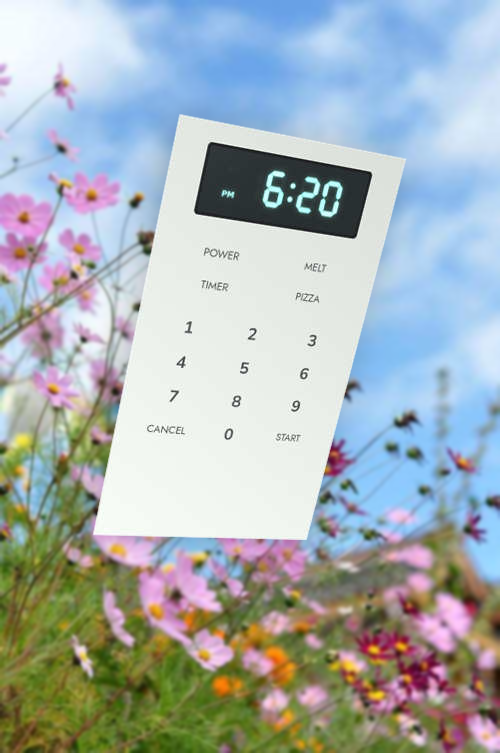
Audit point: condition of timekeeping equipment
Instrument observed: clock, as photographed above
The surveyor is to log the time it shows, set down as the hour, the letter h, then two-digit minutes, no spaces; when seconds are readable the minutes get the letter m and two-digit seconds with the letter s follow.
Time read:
6h20
